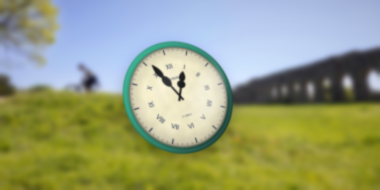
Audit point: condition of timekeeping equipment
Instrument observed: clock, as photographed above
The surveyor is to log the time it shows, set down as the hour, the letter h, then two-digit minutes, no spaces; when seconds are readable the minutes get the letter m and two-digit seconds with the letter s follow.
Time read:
12h56
